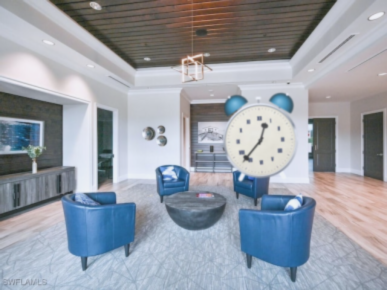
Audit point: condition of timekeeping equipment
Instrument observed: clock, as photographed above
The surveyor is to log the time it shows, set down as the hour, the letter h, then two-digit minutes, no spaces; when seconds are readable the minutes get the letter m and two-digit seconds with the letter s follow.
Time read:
12h37
